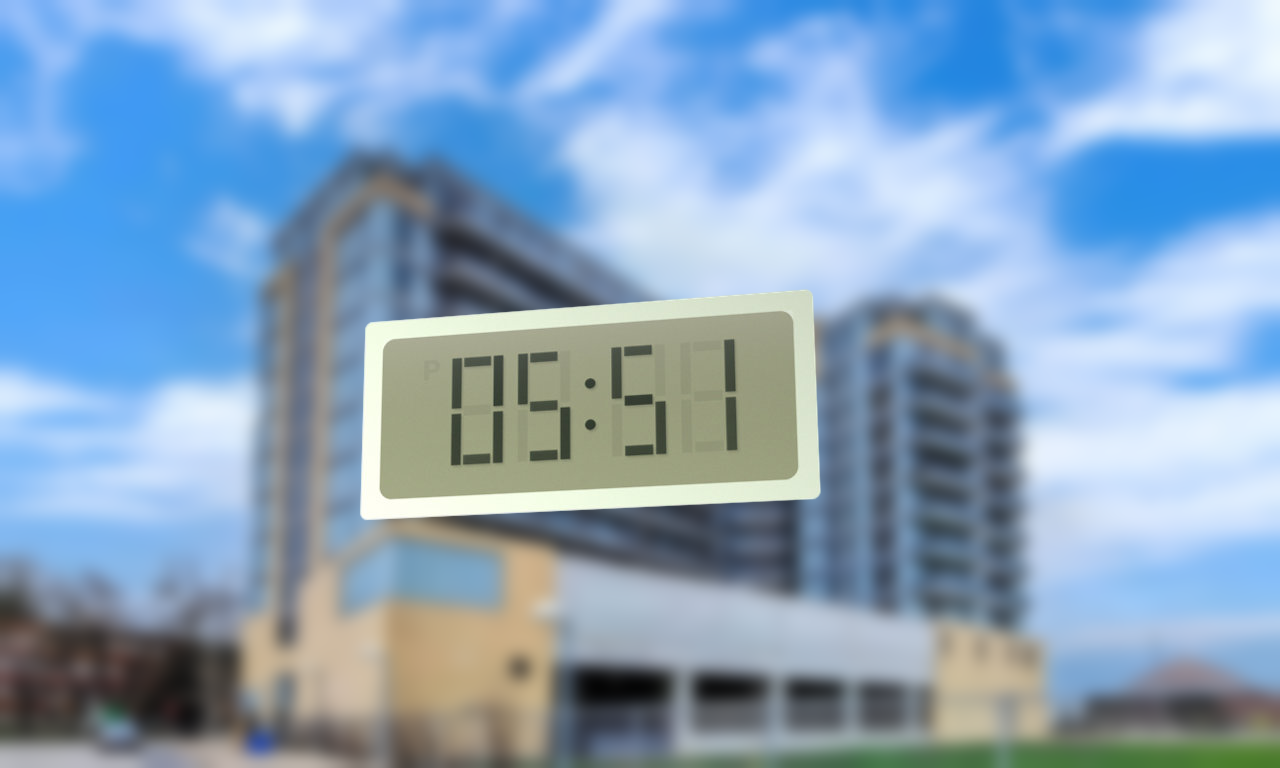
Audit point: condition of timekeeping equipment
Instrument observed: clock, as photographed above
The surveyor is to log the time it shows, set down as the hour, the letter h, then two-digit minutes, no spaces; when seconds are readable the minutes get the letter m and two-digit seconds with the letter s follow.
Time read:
5h51
